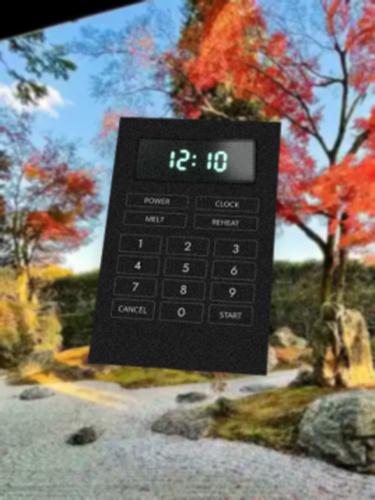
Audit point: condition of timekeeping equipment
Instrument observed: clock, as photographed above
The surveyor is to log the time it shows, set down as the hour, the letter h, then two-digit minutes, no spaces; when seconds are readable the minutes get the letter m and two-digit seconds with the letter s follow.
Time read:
12h10
